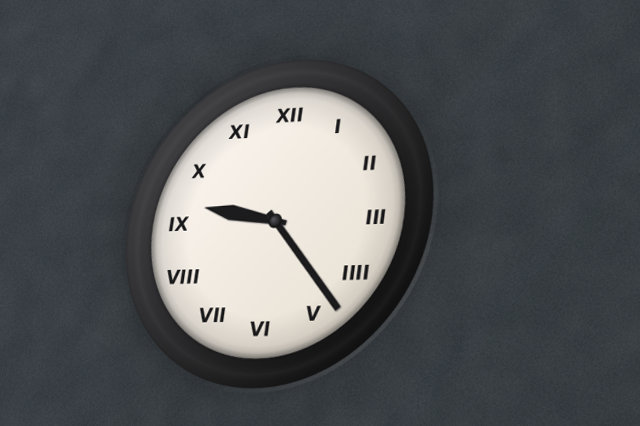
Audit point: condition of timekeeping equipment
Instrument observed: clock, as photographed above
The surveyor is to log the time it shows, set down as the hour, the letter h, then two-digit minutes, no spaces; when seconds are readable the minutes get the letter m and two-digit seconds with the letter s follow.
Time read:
9h23
